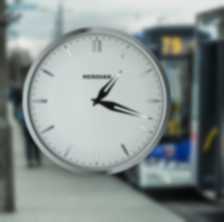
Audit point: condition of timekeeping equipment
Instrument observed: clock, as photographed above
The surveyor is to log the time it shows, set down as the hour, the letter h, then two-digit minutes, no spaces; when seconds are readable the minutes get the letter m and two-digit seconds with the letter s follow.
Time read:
1h18
